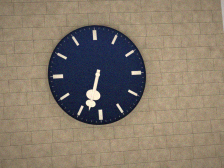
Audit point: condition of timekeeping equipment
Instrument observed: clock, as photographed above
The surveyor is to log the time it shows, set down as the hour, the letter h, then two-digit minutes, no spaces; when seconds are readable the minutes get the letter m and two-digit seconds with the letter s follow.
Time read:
6h33
